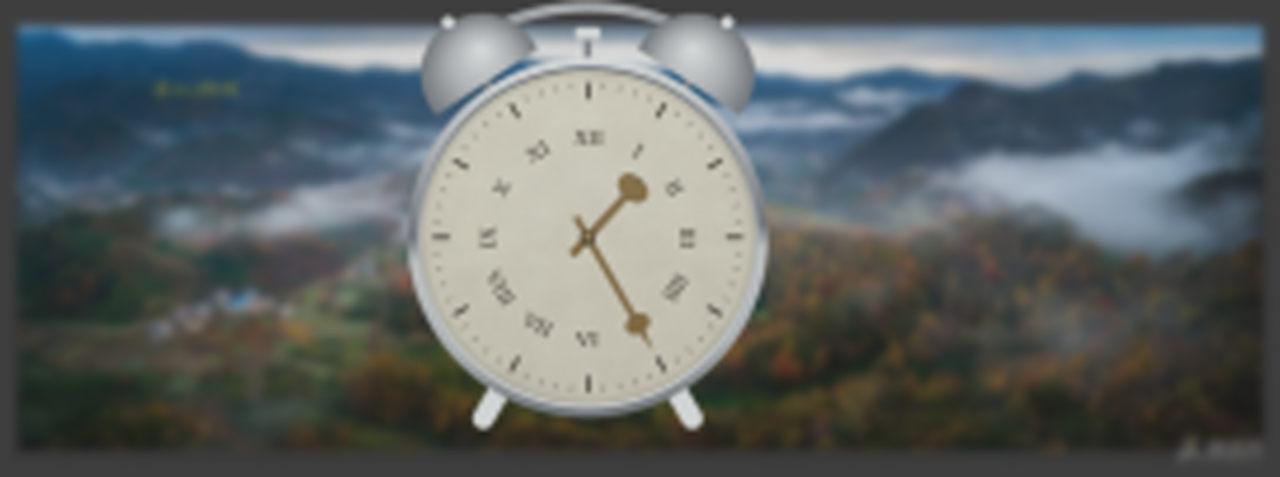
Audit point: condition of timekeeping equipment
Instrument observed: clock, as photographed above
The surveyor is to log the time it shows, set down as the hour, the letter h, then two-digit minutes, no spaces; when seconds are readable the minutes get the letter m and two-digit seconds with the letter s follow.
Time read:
1h25
